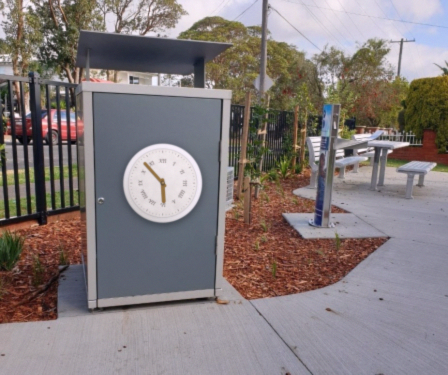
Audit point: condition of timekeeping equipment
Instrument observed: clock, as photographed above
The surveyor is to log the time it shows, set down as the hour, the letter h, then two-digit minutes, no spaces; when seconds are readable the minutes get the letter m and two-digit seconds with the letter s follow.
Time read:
5h53
